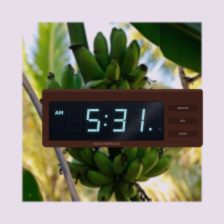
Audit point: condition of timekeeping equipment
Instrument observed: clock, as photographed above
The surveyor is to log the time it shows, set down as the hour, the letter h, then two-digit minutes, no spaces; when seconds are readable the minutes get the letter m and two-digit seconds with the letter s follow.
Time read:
5h31
